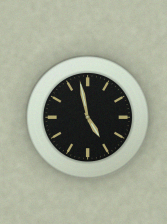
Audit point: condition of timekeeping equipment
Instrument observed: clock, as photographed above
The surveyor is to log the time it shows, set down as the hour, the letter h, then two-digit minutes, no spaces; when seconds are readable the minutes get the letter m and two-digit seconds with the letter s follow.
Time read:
4h58
